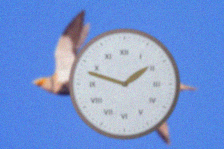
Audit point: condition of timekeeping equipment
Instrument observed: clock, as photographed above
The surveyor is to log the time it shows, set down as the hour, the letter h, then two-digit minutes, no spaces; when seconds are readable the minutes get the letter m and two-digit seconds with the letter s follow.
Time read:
1h48
